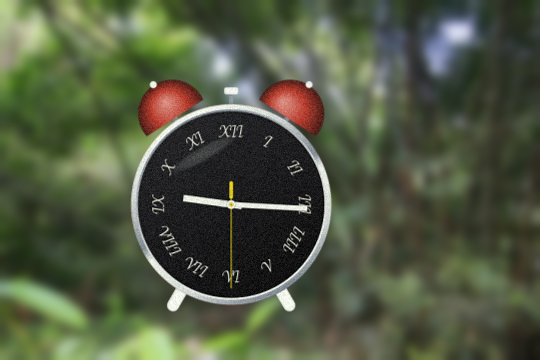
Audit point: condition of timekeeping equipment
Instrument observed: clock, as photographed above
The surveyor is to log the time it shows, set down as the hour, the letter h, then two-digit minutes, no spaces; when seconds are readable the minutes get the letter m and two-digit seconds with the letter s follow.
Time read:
9h15m30s
